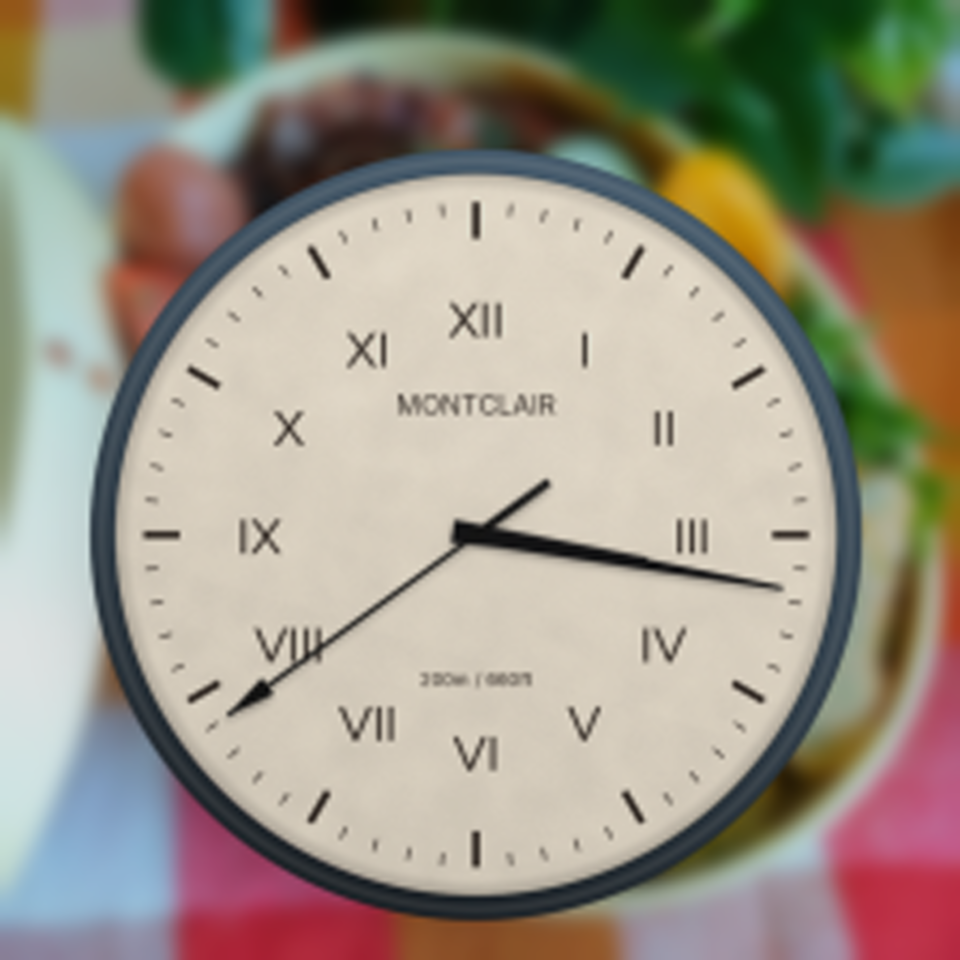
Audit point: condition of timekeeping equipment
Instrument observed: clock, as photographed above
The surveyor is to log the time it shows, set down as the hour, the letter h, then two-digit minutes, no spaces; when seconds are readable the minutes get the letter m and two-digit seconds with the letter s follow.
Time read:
3h16m39s
